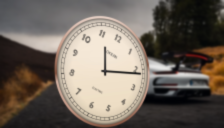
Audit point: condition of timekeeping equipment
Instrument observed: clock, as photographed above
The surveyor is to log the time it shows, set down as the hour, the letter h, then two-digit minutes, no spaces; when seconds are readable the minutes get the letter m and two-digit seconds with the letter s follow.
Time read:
11h11
